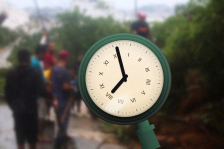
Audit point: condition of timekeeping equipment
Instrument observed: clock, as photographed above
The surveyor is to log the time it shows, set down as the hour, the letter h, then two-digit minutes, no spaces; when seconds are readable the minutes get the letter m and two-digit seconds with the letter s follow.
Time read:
8h01
